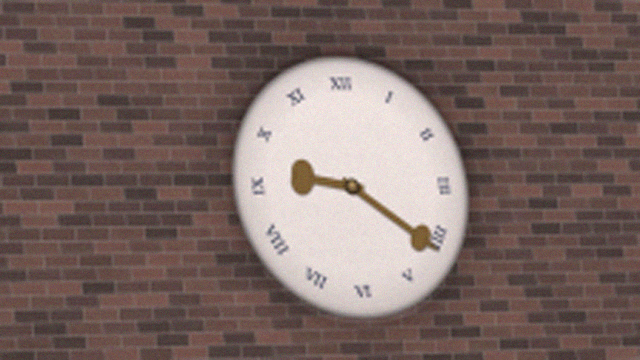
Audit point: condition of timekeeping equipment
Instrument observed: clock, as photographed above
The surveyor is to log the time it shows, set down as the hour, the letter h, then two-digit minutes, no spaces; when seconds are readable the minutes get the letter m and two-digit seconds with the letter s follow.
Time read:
9h21
